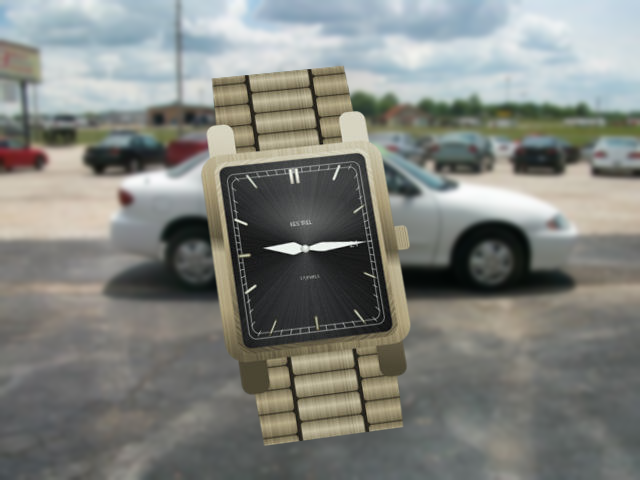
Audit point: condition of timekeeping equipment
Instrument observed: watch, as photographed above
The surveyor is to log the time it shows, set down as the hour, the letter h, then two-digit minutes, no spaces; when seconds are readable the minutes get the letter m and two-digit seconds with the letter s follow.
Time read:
9h15
